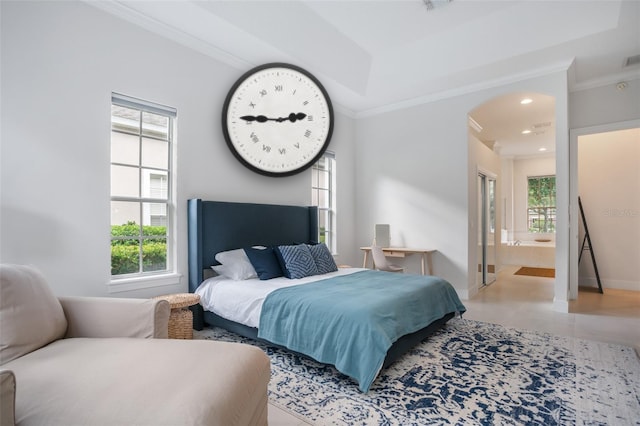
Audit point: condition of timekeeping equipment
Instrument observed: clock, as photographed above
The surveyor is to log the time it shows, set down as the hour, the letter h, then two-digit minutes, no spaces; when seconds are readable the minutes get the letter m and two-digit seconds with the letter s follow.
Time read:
2h46
